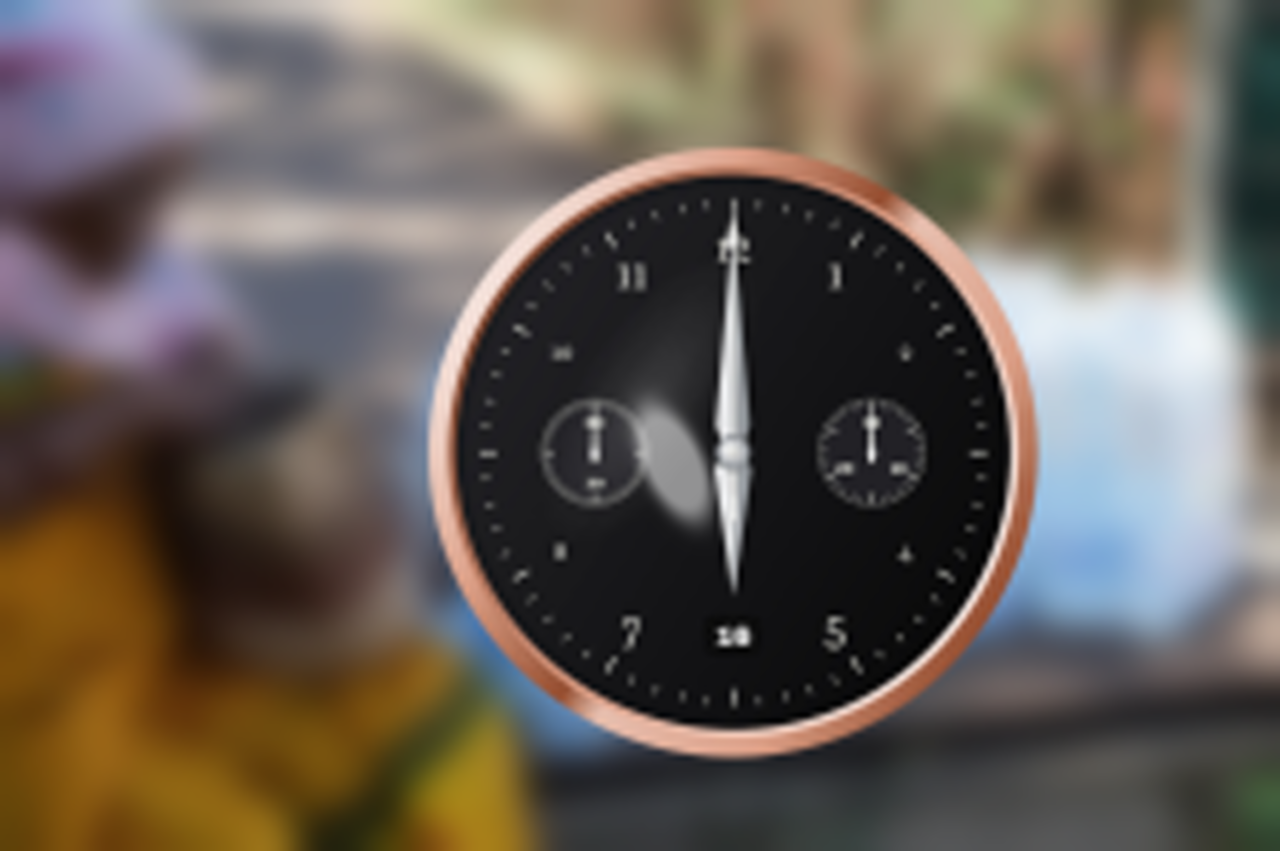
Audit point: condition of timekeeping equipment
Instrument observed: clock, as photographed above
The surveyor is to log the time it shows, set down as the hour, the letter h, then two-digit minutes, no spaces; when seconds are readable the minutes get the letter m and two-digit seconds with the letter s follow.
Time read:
6h00
